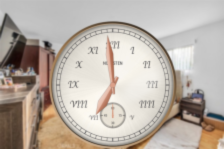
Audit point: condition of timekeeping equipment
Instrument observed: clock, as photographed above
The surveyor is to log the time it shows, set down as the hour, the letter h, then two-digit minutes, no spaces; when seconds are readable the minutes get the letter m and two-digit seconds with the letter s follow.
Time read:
6h59
